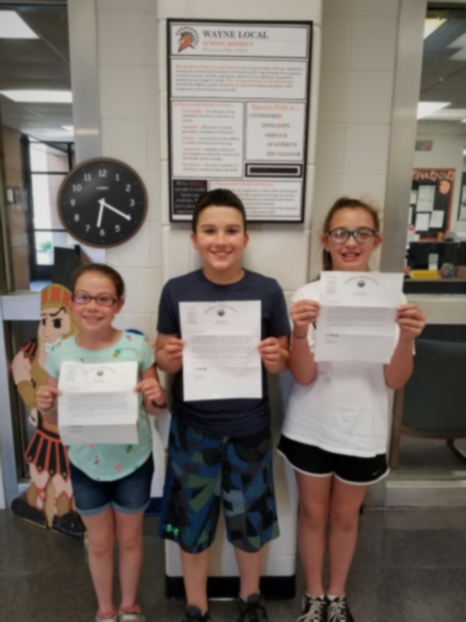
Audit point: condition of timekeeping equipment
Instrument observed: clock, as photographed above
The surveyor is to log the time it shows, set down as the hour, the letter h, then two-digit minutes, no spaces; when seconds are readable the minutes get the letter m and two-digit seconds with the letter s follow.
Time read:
6h20
